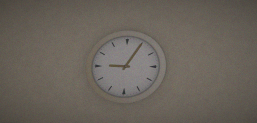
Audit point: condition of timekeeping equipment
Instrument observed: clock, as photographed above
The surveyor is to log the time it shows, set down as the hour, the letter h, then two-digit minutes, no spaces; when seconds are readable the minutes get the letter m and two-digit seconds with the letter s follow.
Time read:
9h05
